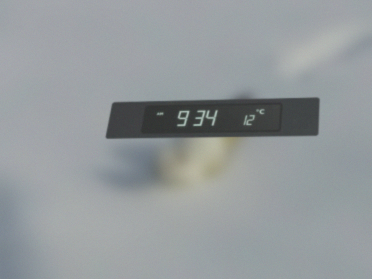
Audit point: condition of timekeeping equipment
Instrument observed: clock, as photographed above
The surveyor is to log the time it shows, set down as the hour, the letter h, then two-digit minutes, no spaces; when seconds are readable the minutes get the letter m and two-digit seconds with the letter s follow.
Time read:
9h34
